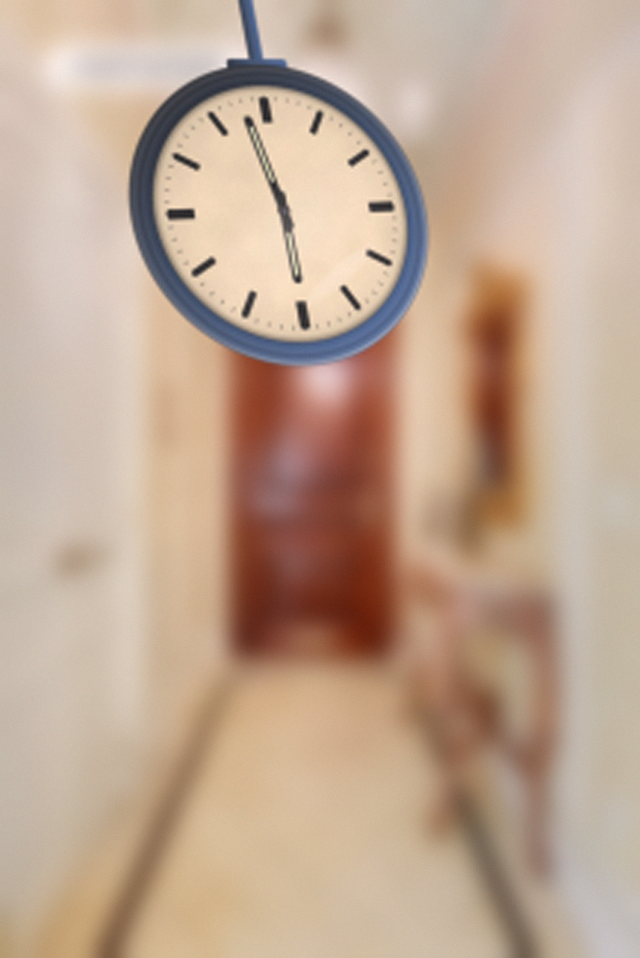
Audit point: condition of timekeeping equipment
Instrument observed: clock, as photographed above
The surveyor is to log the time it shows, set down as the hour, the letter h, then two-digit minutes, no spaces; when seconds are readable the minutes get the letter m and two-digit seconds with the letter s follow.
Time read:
5h58
